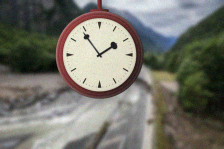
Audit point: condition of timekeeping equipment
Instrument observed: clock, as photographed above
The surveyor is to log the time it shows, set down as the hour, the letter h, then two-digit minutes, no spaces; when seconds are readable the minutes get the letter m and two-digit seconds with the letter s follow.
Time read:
1h54
